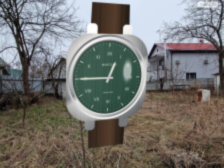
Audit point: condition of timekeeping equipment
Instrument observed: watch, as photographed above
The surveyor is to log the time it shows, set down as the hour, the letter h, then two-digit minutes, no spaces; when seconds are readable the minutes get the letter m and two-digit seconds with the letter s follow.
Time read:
12h45
